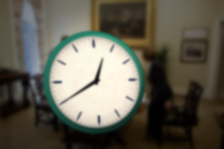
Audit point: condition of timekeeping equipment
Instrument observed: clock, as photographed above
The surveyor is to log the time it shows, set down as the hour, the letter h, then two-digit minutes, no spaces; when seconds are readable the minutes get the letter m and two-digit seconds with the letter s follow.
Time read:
12h40
